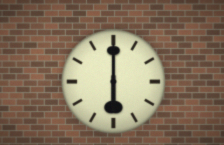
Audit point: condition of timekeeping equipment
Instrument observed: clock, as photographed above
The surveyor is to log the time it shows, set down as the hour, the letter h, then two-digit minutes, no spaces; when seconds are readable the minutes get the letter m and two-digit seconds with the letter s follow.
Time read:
6h00
